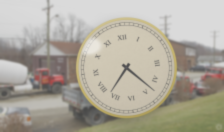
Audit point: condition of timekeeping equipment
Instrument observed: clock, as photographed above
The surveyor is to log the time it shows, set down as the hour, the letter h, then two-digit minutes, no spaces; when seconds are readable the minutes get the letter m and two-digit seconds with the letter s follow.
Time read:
7h23
